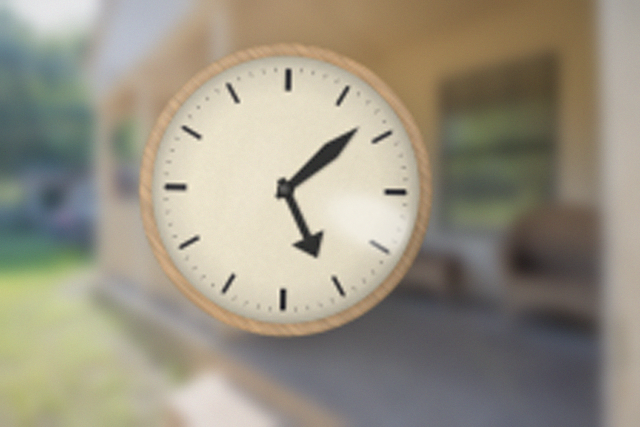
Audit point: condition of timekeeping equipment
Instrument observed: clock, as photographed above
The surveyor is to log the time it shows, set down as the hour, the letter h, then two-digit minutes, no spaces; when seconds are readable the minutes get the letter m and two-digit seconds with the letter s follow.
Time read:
5h08
